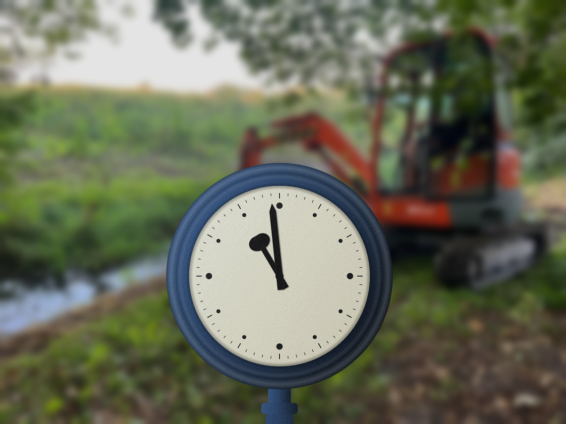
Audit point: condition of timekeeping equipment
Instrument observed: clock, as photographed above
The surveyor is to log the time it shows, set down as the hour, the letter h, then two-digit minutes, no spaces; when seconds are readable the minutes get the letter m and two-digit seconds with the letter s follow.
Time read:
10h59
